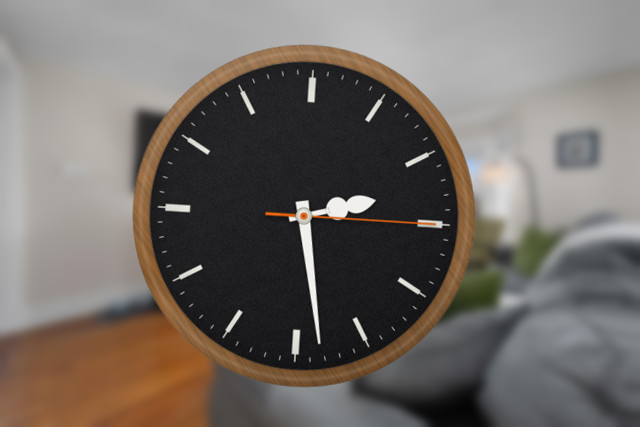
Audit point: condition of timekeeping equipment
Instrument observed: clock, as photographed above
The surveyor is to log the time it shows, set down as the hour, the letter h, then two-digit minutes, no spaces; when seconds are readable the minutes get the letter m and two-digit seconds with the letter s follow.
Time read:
2h28m15s
